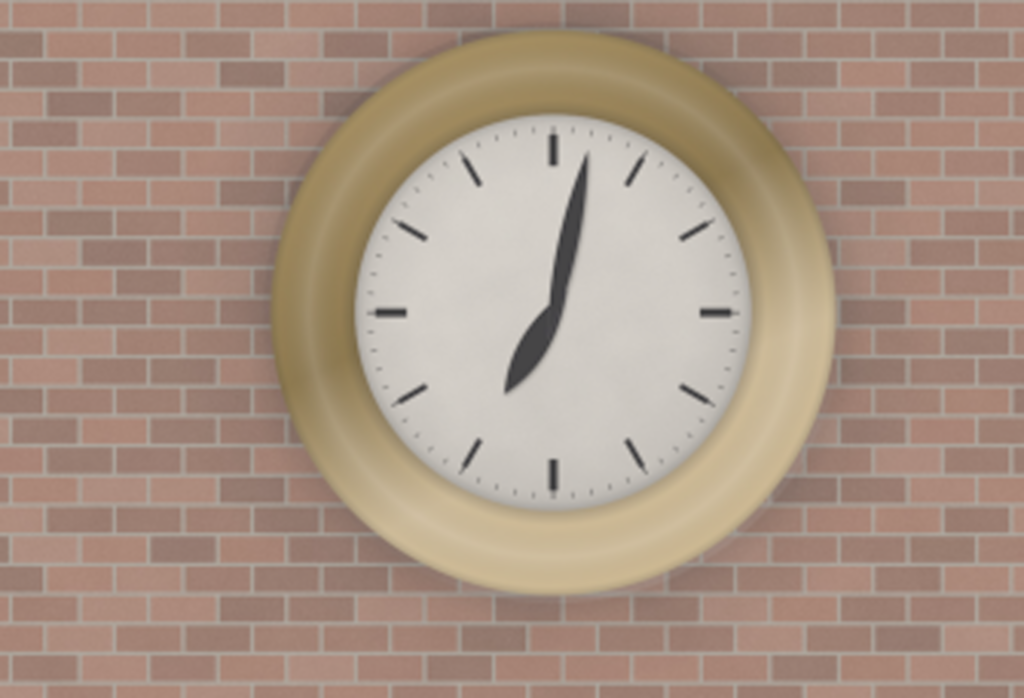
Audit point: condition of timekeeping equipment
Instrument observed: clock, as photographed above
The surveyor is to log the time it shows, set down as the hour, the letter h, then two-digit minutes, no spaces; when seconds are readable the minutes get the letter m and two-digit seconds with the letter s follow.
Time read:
7h02
